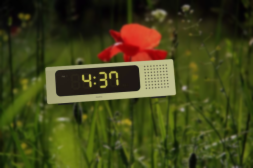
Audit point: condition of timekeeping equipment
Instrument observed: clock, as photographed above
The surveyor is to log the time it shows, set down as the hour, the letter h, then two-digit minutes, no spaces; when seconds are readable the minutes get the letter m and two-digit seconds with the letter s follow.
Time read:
4h37
